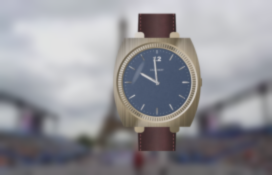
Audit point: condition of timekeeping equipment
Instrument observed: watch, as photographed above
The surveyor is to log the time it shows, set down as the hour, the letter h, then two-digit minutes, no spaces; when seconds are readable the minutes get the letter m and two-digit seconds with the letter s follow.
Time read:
9h59
